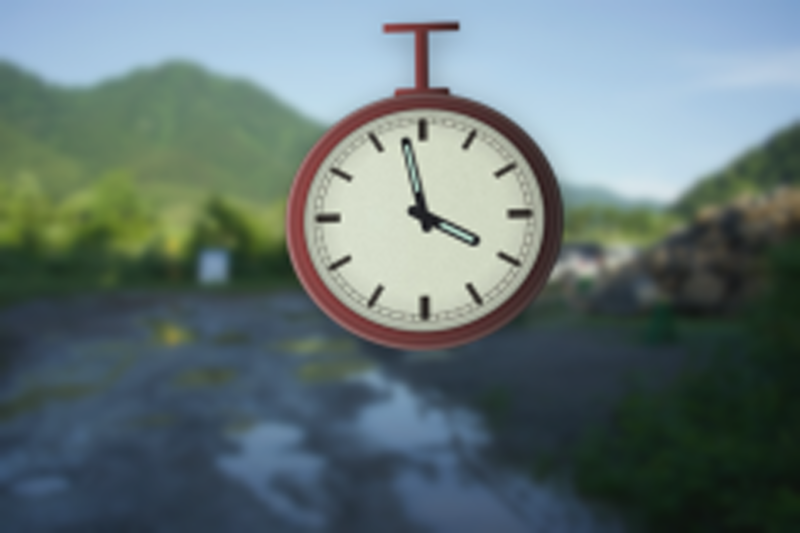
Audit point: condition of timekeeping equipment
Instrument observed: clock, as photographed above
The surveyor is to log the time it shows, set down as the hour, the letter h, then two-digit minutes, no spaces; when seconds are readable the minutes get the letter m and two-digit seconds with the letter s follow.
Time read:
3h58
